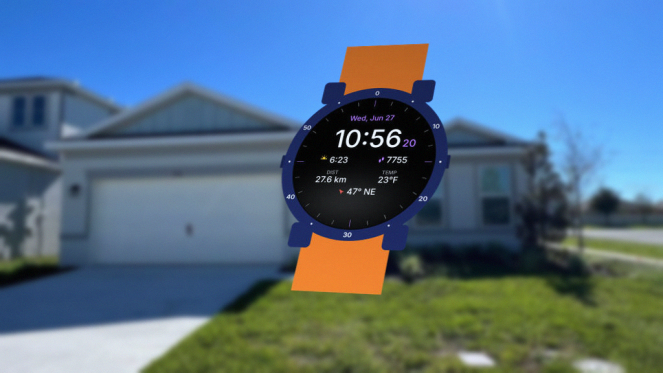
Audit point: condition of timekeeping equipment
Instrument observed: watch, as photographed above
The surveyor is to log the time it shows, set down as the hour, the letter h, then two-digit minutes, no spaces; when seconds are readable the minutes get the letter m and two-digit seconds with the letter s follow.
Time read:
10h56m20s
